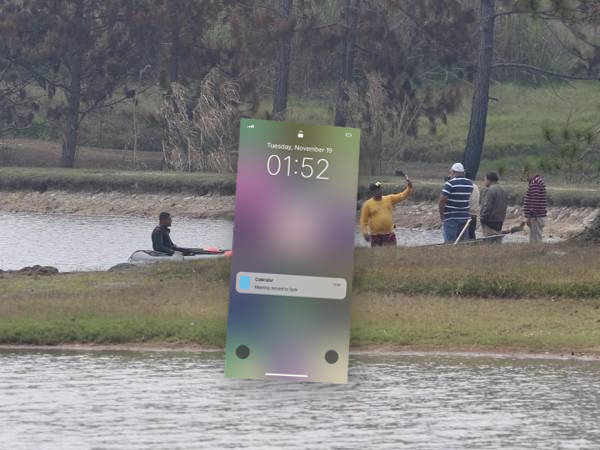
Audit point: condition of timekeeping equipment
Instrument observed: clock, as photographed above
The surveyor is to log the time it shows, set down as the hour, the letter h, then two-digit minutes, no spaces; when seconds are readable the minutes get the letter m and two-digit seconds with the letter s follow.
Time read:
1h52
